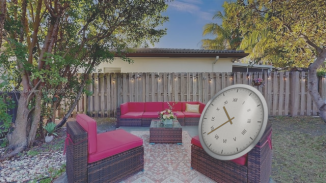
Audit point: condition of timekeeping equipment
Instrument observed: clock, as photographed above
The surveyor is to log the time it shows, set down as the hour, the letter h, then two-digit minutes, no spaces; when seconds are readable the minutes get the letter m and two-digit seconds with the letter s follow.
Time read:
10h39
